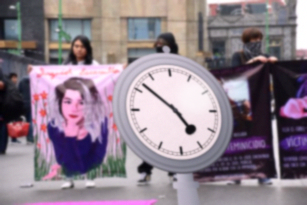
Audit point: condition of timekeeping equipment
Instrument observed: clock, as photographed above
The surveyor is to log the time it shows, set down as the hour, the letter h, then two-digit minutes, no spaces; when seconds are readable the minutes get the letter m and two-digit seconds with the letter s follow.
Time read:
4h52
